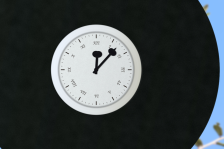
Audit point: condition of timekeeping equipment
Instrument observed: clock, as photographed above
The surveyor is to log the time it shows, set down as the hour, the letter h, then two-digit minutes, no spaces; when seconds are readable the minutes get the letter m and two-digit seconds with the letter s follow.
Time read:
12h07
